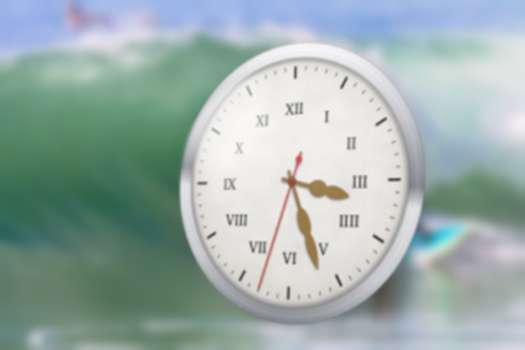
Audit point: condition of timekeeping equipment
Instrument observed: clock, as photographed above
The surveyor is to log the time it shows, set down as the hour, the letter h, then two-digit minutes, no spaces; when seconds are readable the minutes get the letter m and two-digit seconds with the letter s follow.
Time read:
3h26m33s
